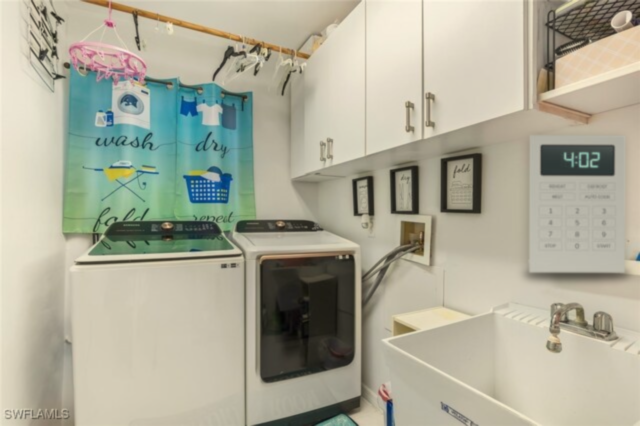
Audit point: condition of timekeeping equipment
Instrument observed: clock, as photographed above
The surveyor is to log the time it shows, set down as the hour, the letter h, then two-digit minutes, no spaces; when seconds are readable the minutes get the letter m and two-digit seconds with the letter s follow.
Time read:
4h02
